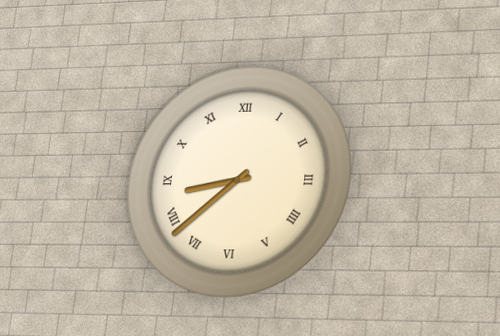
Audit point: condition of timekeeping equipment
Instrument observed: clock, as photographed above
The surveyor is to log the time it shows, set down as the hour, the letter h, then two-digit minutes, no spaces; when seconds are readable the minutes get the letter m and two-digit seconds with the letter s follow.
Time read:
8h38
